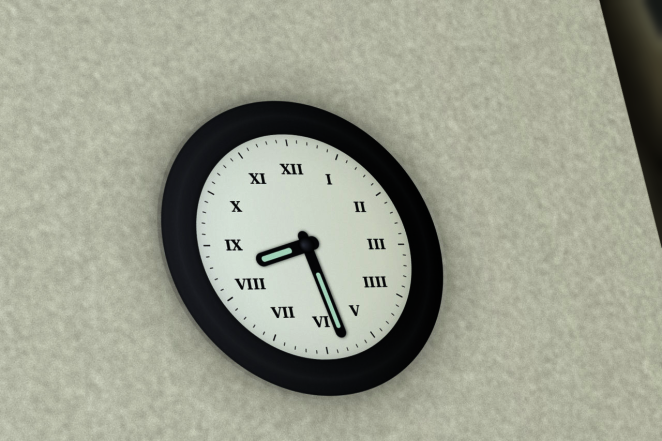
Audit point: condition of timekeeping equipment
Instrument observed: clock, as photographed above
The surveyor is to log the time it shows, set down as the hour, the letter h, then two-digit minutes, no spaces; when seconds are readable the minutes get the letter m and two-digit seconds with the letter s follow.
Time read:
8h28
